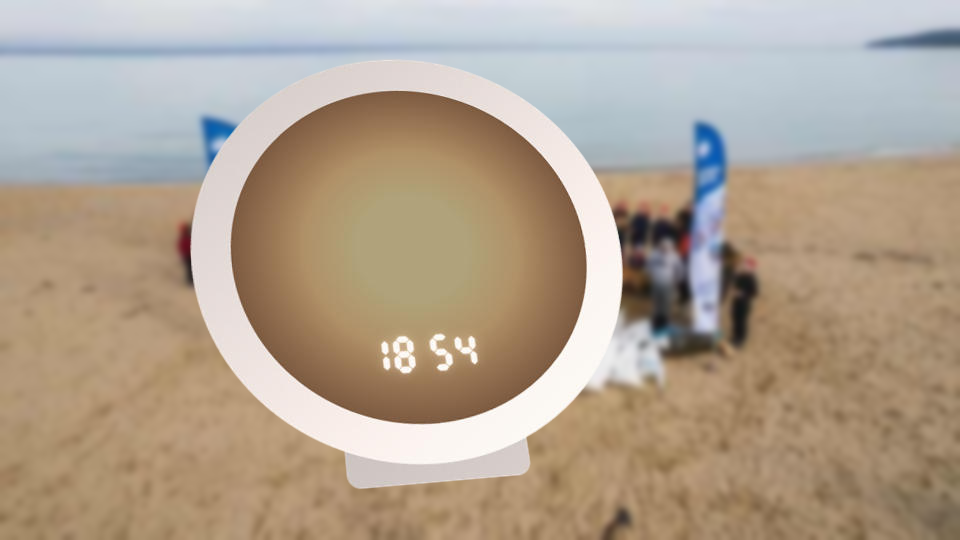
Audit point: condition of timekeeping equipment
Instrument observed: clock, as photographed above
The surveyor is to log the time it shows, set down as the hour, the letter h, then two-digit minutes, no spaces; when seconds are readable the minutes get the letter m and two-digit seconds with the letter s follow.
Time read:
18h54
